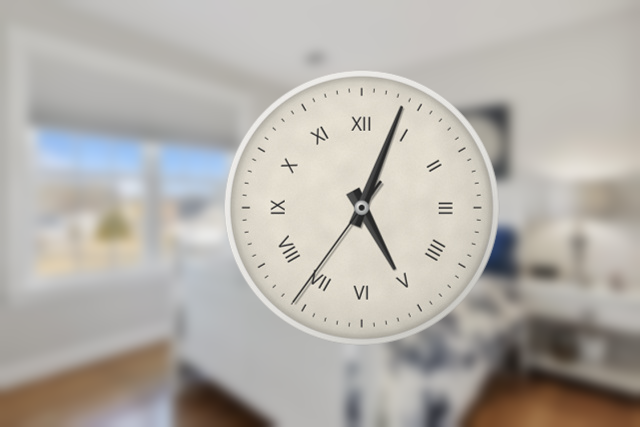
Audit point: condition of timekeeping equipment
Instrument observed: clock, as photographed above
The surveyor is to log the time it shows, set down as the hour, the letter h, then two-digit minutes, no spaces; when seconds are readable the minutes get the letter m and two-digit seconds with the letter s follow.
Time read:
5h03m36s
